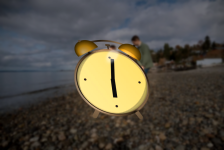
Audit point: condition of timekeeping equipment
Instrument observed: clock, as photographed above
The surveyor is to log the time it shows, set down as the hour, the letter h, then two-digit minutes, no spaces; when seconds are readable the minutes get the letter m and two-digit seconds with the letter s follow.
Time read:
6h01
